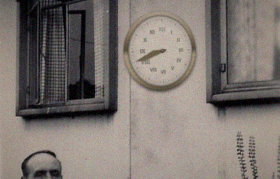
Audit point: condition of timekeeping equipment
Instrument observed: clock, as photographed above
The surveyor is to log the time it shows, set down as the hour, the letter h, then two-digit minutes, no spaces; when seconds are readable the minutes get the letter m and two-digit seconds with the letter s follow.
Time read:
8h42
